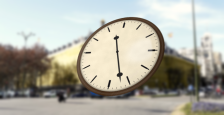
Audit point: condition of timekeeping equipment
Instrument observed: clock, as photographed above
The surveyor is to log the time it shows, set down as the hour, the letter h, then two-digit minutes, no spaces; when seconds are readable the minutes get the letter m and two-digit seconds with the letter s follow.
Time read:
11h27
